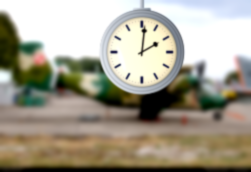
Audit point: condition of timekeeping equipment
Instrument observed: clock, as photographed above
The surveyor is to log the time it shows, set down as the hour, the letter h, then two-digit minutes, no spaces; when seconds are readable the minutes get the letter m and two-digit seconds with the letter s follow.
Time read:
2h01
